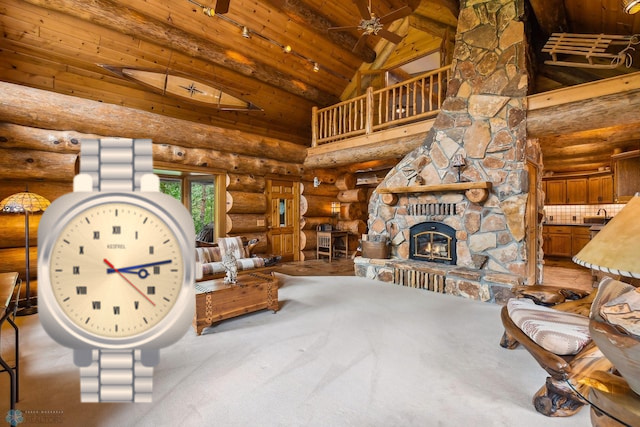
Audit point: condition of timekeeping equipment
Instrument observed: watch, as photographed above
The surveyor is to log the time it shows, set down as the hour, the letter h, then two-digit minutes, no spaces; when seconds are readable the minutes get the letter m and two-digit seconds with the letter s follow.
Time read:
3h13m22s
